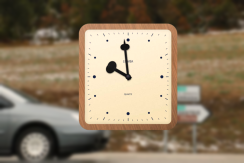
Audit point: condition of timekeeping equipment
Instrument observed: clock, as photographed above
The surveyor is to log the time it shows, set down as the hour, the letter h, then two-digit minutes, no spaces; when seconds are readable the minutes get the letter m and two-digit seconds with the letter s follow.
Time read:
9h59
